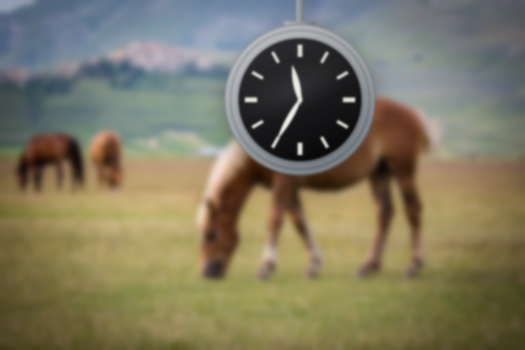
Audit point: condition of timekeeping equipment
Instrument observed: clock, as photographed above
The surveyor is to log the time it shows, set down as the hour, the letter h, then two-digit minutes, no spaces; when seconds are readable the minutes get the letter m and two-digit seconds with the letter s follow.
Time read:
11h35
